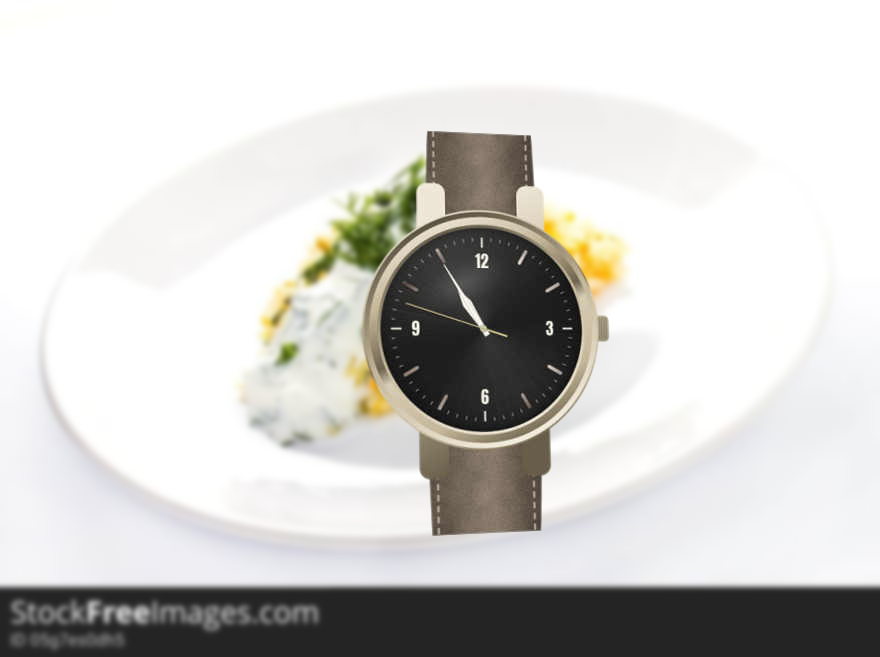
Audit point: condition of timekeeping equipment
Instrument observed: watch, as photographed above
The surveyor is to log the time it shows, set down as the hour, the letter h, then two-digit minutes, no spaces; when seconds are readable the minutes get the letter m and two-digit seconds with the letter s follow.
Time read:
10h54m48s
